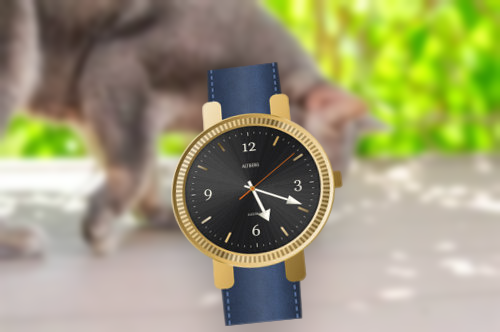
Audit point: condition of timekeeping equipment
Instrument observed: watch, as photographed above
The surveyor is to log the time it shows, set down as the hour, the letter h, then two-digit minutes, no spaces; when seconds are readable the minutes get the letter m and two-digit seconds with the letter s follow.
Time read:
5h19m09s
